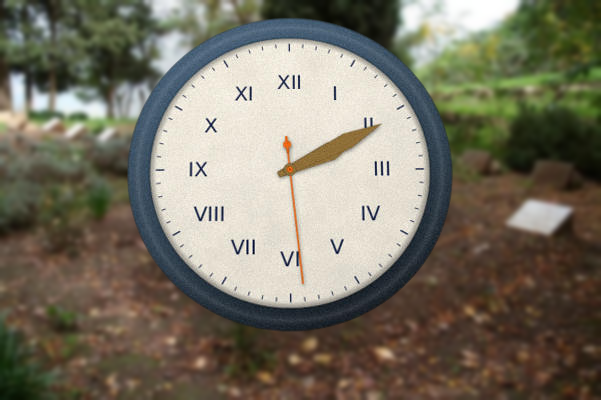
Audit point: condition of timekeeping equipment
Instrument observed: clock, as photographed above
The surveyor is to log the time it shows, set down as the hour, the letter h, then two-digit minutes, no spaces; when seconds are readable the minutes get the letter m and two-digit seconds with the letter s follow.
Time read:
2h10m29s
